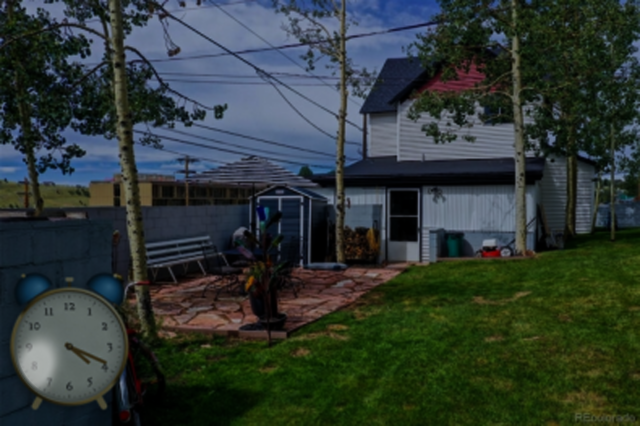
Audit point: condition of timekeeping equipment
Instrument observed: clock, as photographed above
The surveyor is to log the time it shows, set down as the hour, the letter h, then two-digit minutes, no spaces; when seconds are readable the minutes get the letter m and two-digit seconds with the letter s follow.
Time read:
4h19
